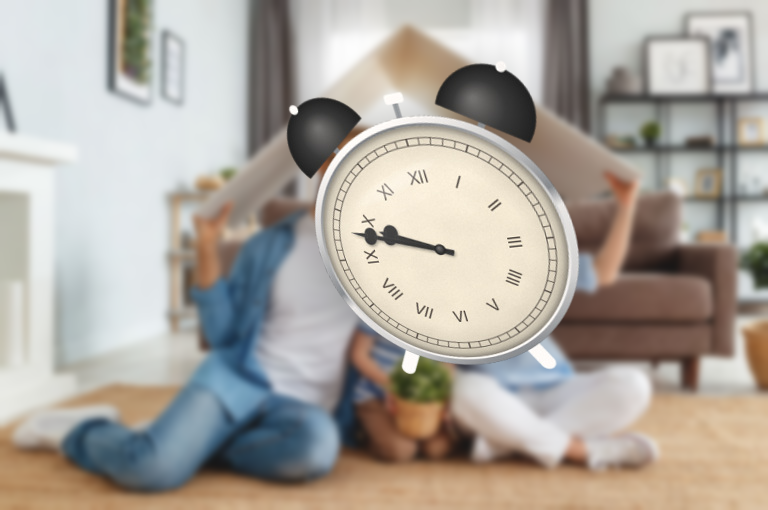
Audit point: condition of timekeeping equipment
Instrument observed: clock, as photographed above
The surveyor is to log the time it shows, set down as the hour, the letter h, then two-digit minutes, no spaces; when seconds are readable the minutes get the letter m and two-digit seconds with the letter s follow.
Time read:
9h48
